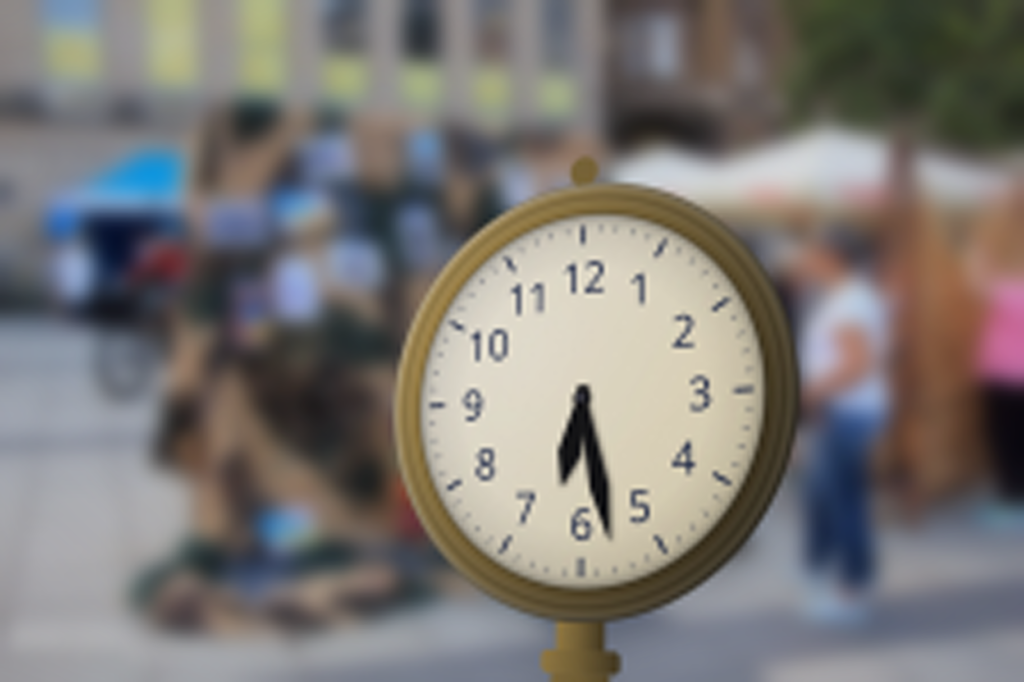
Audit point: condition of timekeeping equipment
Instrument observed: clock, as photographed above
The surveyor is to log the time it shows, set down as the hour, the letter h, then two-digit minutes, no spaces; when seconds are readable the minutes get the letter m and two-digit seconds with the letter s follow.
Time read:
6h28
